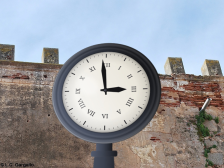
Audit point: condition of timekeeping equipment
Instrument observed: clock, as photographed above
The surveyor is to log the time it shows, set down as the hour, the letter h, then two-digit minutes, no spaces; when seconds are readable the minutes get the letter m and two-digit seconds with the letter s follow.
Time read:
2h59
